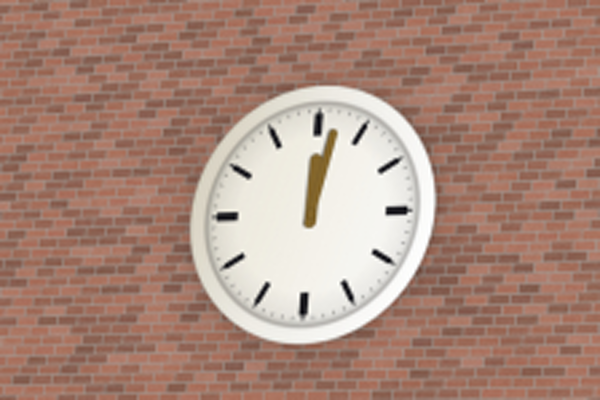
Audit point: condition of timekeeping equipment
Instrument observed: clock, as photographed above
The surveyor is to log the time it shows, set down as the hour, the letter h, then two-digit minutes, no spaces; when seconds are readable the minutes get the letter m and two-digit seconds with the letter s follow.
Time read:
12h02
